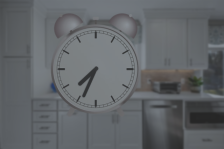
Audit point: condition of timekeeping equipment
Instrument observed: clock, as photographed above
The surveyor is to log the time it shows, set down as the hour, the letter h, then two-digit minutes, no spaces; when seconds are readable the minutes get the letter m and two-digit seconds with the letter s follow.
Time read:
7h34
